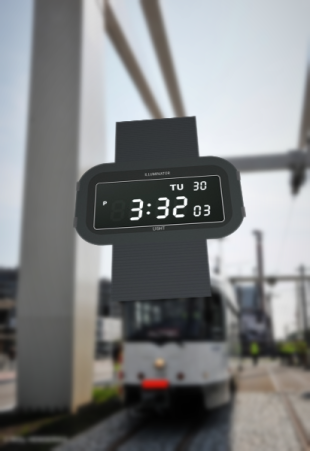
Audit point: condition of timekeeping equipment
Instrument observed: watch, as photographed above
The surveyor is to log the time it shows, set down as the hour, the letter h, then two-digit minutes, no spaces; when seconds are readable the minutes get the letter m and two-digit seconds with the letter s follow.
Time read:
3h32m03s
